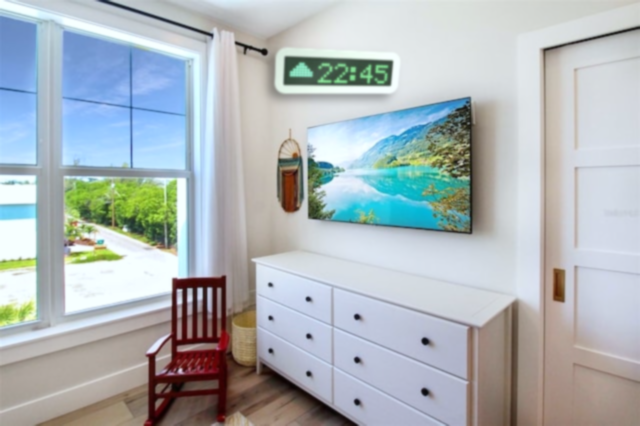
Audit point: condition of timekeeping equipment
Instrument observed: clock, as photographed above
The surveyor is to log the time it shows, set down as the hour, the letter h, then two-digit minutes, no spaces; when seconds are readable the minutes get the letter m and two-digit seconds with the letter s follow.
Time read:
22h45
